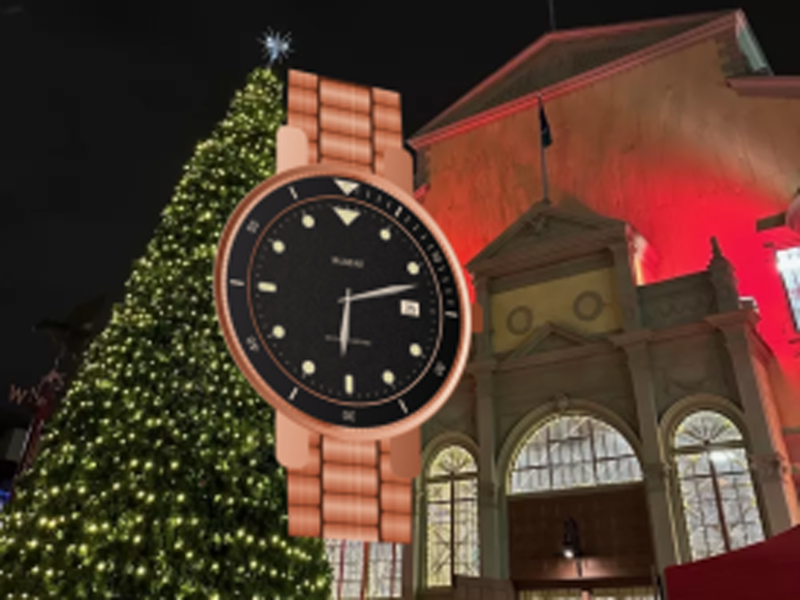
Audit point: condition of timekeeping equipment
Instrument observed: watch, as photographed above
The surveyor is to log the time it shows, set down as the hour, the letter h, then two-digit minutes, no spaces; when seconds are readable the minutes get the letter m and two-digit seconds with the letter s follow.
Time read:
6h12
